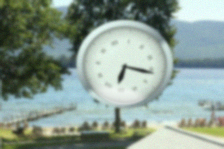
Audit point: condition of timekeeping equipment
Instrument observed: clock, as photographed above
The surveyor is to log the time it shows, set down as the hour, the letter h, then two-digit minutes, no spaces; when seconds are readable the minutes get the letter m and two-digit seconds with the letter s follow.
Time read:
7h21
